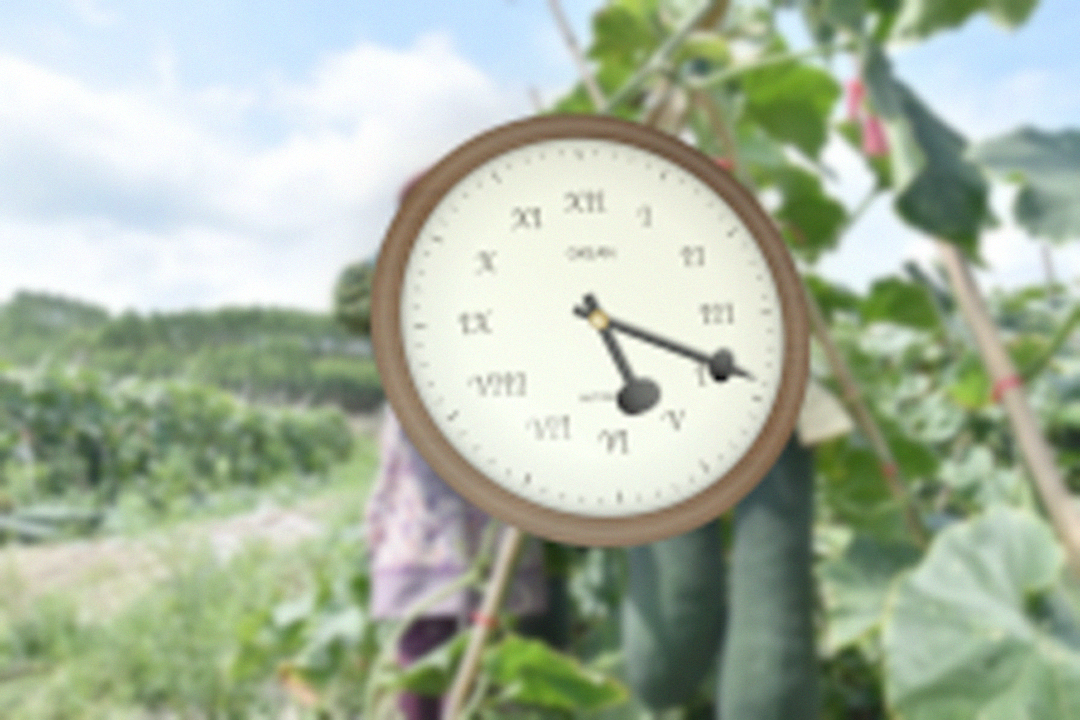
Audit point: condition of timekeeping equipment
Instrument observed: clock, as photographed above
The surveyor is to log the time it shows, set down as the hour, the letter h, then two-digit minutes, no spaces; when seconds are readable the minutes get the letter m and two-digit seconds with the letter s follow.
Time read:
5h19
